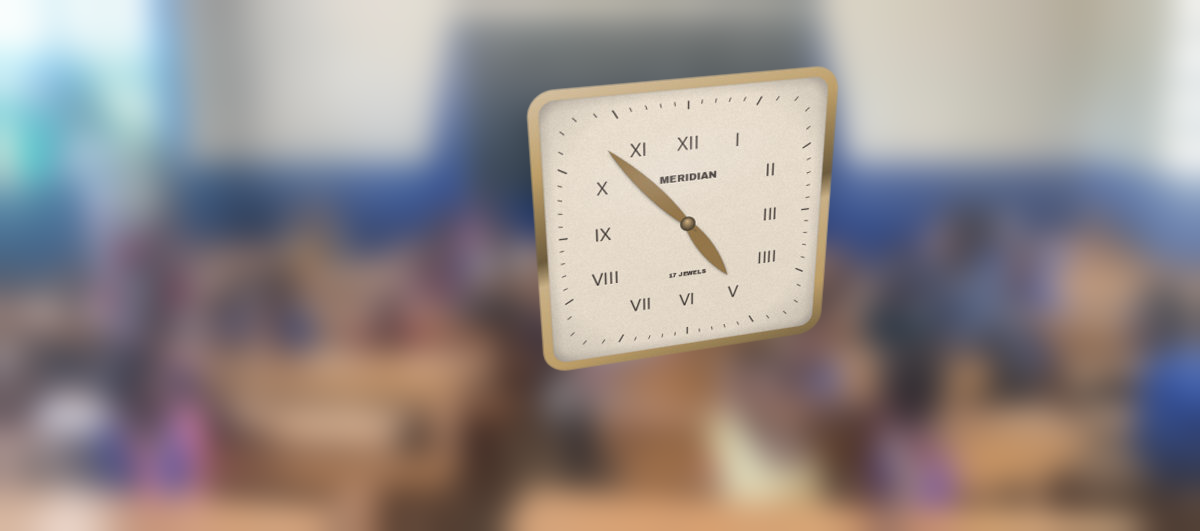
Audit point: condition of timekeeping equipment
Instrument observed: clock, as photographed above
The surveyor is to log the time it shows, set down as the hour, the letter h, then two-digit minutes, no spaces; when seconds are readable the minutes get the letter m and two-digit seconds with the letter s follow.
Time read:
4h53
